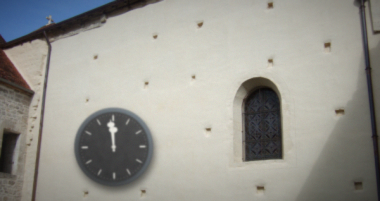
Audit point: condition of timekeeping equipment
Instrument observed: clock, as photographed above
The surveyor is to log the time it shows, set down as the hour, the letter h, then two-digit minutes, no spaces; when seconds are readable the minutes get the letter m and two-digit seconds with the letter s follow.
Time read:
11h59
